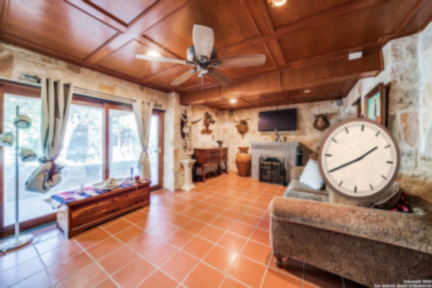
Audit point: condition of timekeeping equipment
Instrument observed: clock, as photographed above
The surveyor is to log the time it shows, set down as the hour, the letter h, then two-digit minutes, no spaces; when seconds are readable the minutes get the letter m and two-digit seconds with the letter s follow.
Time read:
1h40
